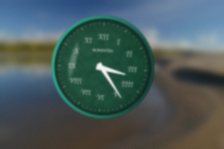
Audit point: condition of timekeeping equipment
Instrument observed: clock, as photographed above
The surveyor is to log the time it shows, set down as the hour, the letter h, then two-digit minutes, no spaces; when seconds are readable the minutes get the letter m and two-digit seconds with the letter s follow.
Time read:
3h24
